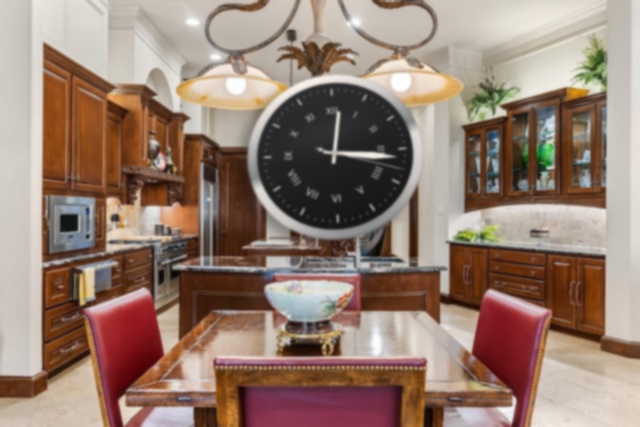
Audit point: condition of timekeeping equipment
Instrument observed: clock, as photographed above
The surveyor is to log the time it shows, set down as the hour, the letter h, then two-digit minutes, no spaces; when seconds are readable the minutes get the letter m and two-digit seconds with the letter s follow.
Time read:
12h16m18s
